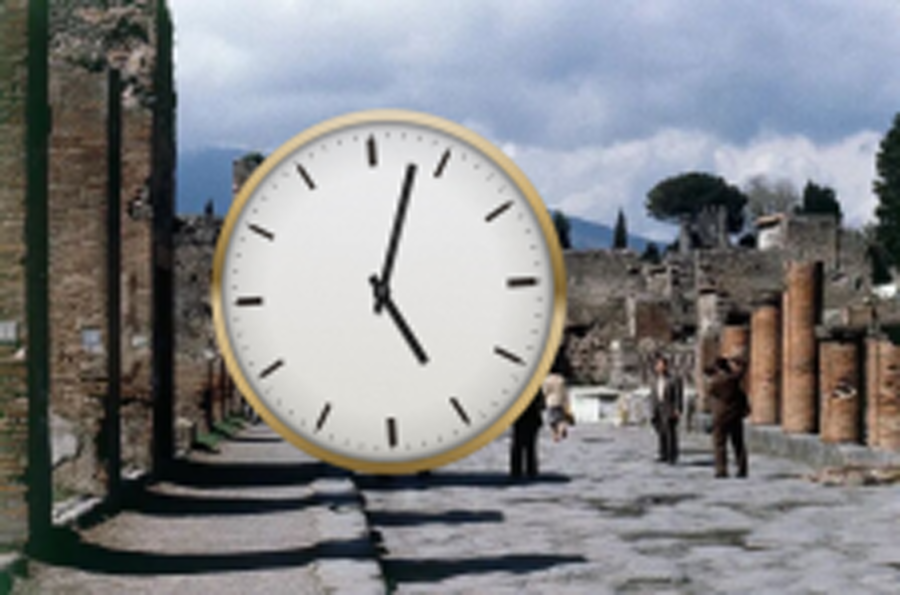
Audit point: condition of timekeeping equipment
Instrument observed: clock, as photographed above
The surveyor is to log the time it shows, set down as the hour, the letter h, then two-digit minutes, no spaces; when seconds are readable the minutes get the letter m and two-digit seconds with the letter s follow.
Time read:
5h03
